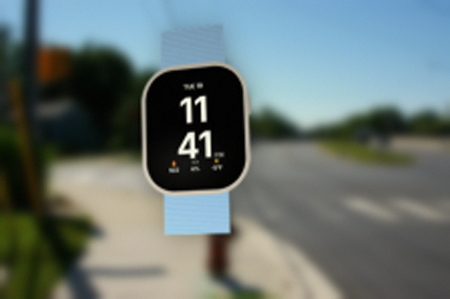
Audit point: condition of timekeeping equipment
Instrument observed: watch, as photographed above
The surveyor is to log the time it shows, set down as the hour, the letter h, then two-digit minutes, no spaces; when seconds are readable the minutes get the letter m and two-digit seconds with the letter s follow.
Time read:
11h41
